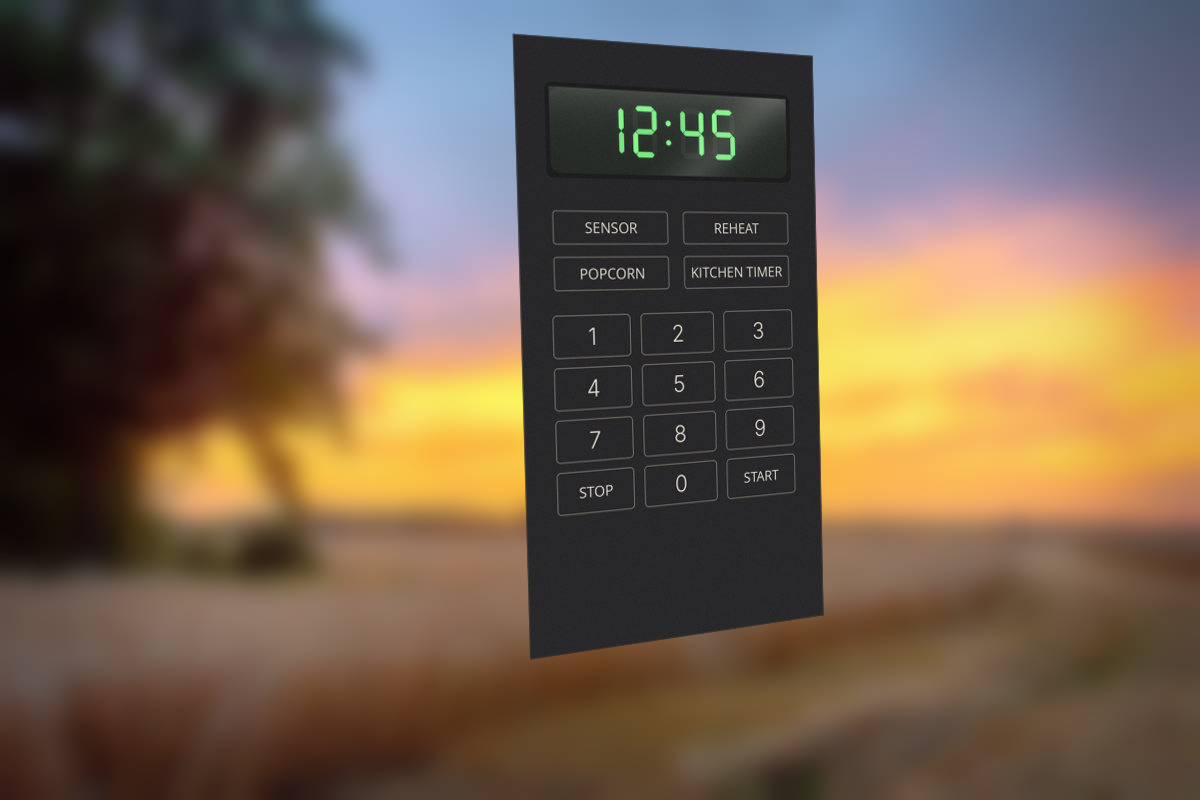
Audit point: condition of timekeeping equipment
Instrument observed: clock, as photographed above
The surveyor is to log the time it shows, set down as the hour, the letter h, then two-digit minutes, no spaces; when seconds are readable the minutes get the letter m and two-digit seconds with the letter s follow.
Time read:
12h45
